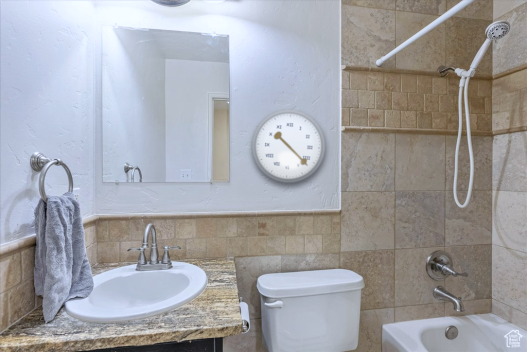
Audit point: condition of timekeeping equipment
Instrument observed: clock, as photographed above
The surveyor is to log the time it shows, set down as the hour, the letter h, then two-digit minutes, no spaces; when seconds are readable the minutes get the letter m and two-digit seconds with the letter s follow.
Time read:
10h22
